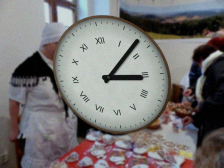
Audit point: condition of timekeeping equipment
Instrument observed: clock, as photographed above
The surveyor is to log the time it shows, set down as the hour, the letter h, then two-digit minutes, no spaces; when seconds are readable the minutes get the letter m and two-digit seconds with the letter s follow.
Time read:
3h08
